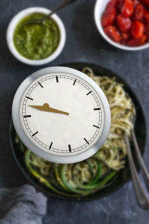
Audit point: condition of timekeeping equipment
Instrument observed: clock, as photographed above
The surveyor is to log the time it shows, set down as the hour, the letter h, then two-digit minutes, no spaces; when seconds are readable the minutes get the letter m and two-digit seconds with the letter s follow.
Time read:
9h48
